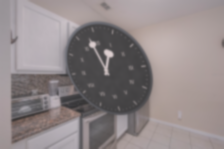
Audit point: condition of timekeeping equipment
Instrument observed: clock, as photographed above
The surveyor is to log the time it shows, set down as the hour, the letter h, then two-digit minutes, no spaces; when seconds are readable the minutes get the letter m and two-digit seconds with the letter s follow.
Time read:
12h58
